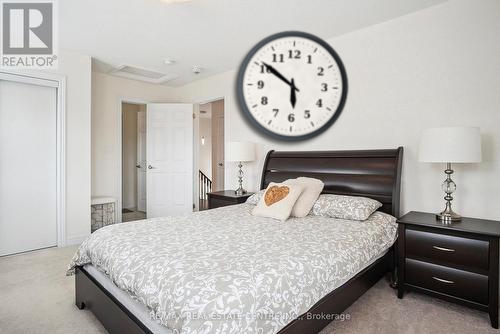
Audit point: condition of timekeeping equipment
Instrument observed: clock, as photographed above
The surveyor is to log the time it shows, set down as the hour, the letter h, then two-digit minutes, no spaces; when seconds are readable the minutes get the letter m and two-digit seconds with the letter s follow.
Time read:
5h51
